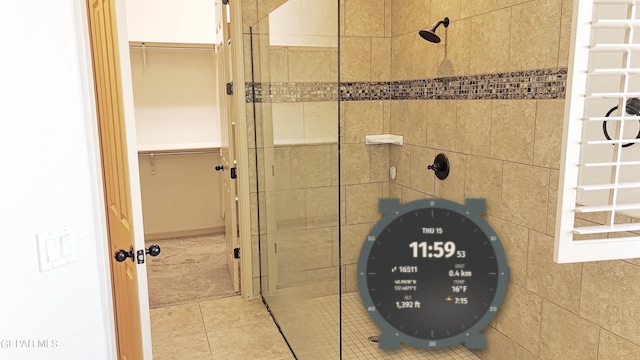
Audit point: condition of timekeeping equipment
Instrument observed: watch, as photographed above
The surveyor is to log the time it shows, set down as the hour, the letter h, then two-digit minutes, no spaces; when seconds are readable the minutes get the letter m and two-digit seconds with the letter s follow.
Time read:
11h59m53s
